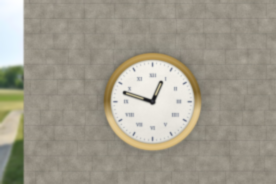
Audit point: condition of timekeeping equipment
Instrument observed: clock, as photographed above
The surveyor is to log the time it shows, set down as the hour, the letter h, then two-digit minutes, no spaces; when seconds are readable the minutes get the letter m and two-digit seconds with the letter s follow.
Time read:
12h48
